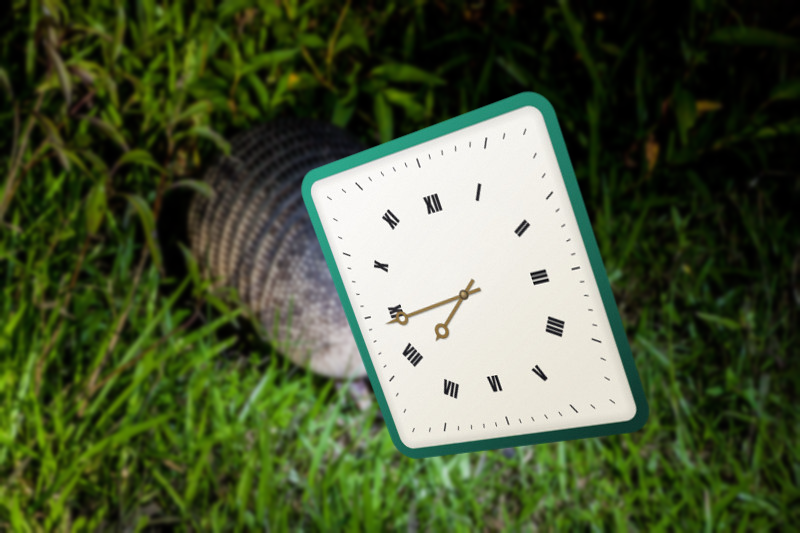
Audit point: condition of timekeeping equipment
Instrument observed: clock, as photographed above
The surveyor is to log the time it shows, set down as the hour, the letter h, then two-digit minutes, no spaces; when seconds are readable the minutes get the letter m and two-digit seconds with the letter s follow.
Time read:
7h44
